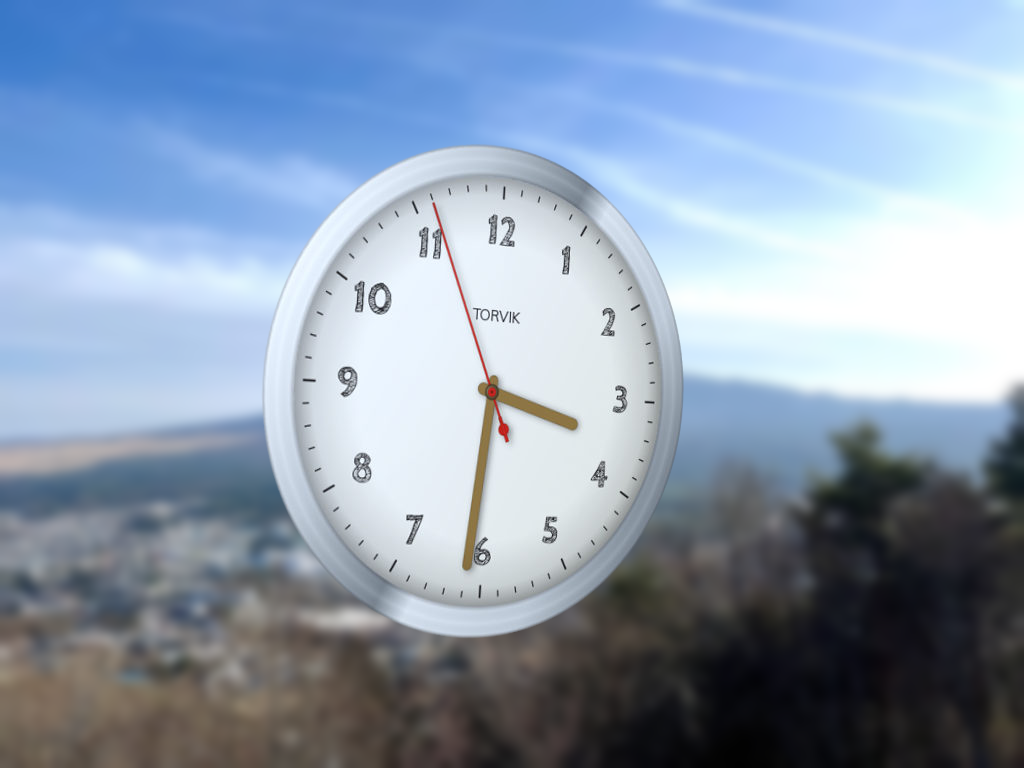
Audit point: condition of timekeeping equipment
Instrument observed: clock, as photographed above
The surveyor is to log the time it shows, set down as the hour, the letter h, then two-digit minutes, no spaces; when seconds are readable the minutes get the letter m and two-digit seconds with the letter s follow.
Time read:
3h30m56s
